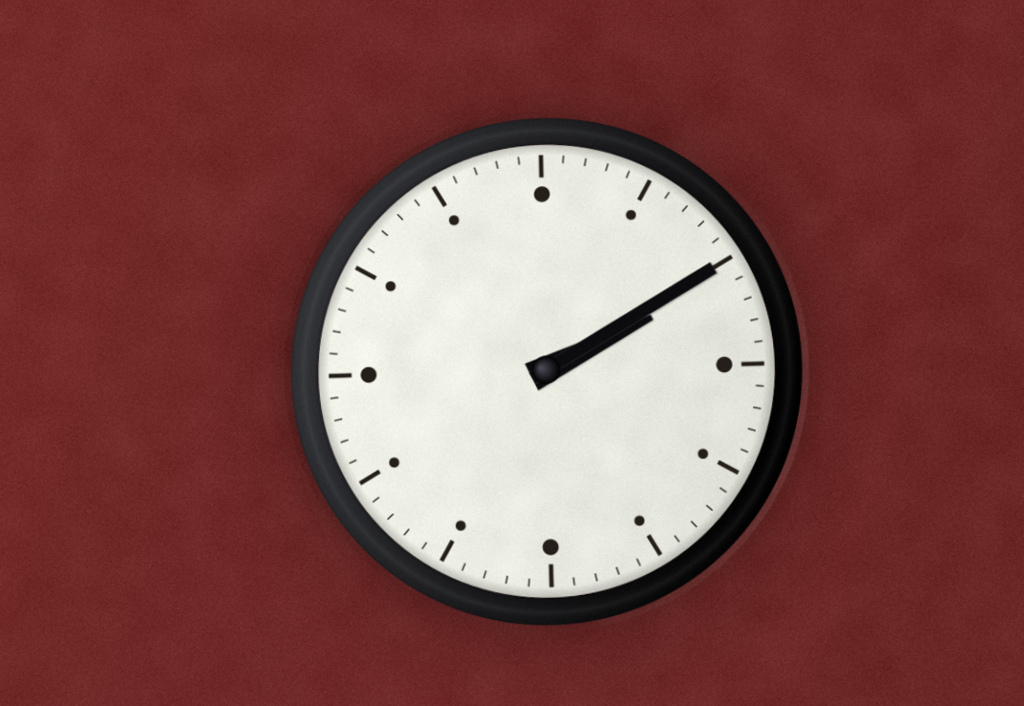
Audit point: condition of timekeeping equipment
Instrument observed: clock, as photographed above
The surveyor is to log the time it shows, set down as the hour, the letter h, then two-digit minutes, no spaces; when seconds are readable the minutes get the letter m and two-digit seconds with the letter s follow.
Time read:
2h10
